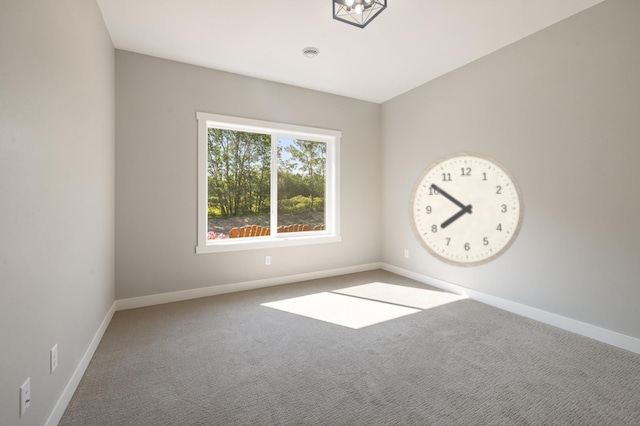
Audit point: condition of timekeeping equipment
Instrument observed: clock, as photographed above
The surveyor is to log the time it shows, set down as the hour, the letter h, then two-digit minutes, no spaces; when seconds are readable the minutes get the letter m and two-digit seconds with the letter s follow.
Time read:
7h51
